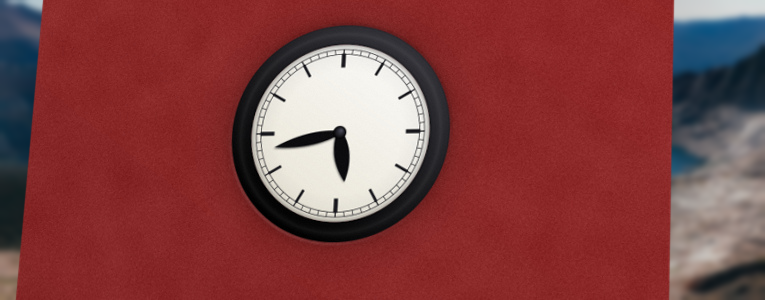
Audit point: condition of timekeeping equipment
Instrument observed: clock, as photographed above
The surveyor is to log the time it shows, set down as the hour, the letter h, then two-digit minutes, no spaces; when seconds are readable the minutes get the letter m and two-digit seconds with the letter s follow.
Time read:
5h43
